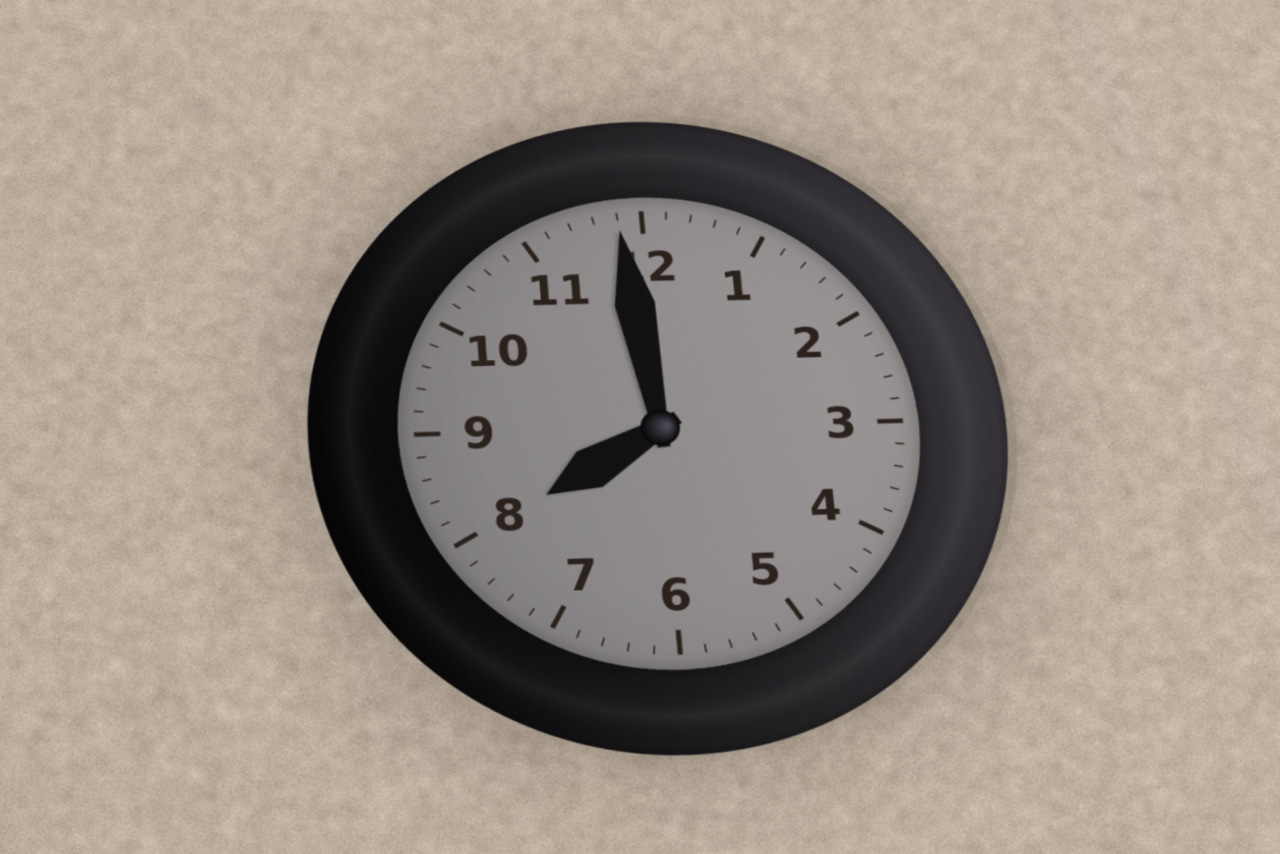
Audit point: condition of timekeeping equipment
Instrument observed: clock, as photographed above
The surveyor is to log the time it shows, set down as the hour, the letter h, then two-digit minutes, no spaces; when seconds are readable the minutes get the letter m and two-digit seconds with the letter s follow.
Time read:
7h59
